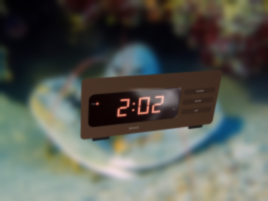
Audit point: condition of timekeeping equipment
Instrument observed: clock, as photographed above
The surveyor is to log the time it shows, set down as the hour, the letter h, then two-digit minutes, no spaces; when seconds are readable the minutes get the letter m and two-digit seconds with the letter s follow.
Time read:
2h02
